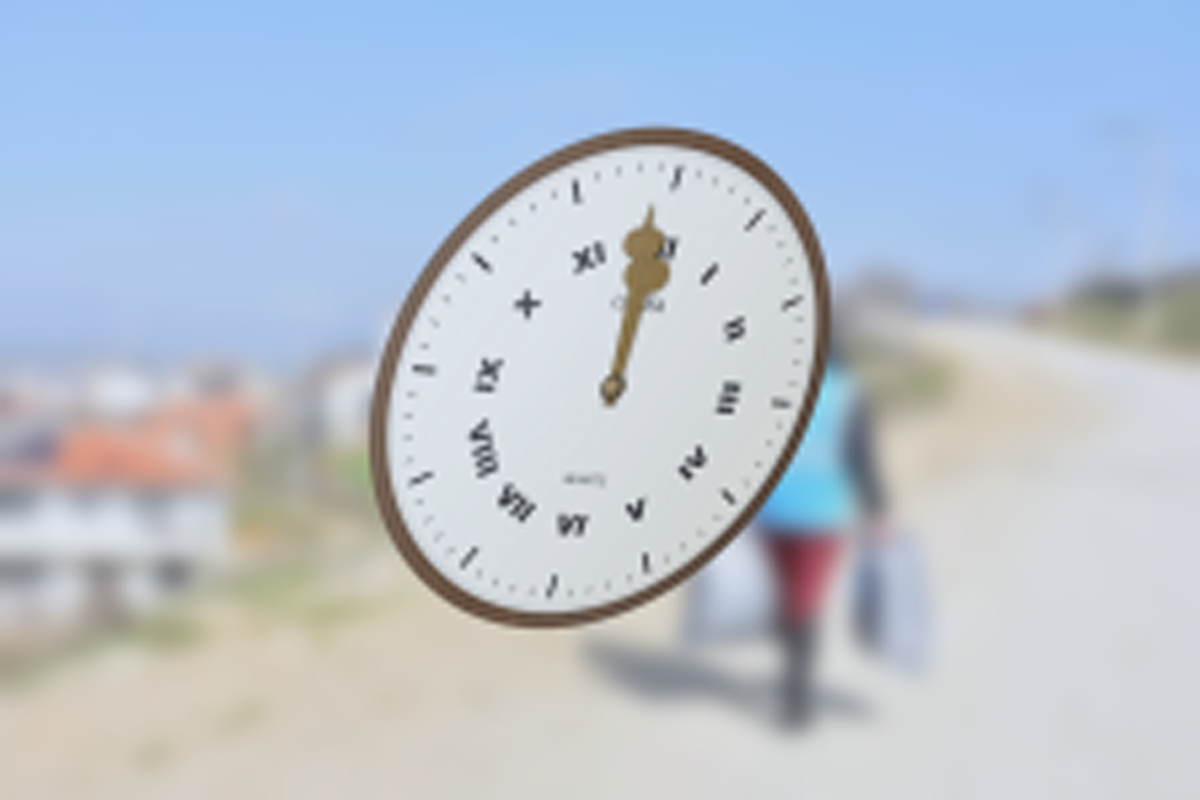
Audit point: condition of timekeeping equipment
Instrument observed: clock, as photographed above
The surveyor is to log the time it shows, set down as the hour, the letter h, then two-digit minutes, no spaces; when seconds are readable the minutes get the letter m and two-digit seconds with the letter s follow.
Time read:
11h59
